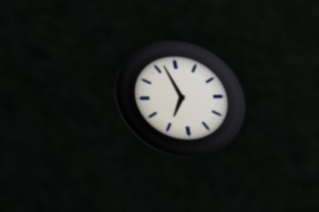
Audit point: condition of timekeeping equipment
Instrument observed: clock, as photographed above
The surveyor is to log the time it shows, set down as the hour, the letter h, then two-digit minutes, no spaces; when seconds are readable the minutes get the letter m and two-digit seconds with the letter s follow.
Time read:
6h57
